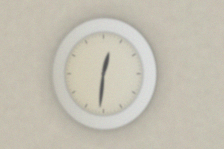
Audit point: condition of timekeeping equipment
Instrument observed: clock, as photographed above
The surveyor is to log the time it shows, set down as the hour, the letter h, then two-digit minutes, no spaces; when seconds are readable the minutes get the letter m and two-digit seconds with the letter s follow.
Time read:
12h31
